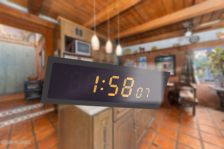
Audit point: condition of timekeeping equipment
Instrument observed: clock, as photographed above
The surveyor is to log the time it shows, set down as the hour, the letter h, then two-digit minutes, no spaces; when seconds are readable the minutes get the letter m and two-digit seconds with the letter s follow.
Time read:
1h58m07s
